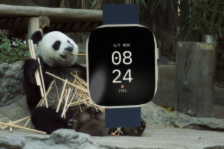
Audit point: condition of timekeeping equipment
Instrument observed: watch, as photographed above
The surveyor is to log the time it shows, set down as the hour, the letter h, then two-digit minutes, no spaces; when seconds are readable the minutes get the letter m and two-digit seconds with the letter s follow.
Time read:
8h24
